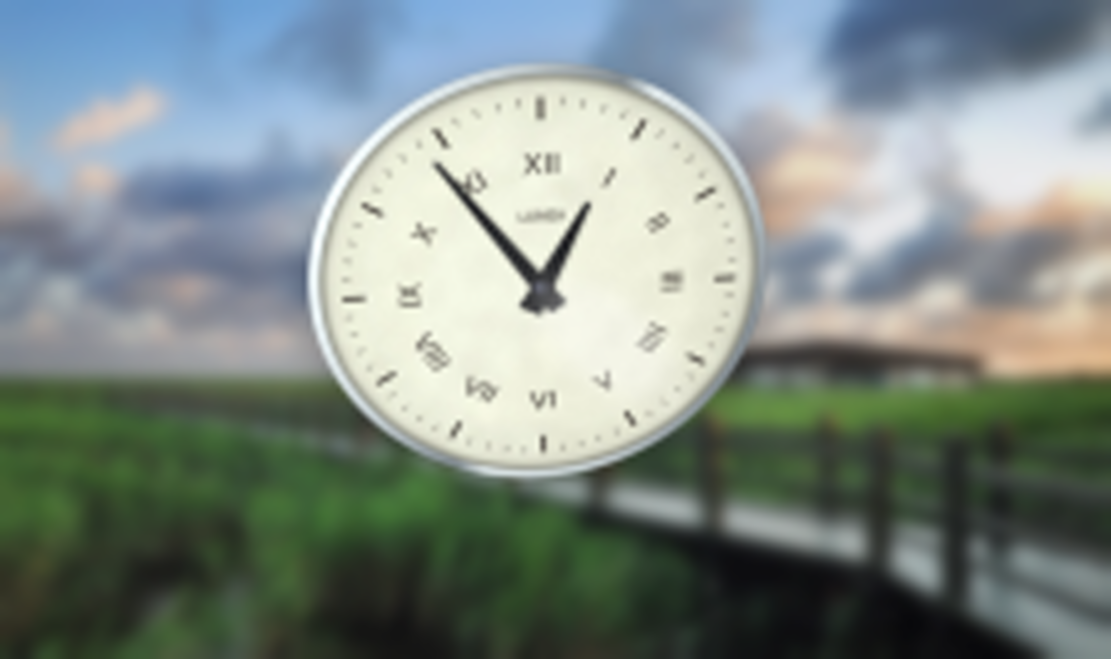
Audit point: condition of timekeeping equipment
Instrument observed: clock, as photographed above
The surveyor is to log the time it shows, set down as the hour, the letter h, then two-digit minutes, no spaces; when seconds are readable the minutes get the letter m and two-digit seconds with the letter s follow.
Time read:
12h54
